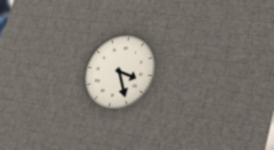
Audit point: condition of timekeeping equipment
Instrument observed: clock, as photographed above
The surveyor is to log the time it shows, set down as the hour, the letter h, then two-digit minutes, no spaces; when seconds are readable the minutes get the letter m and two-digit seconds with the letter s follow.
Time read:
3h25
